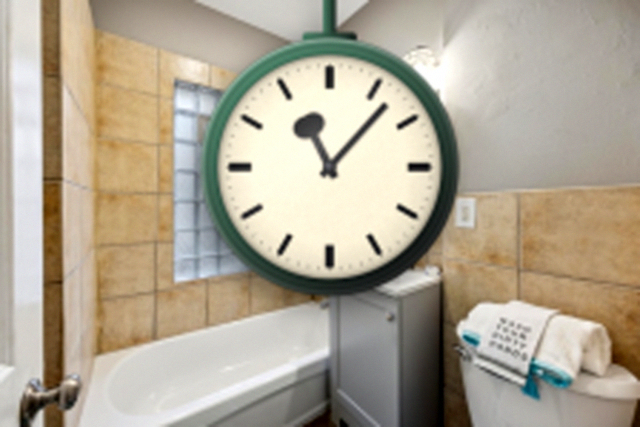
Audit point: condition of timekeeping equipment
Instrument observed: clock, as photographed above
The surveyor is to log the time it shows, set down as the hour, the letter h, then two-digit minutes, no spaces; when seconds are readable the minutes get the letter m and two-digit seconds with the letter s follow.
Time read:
11h07
